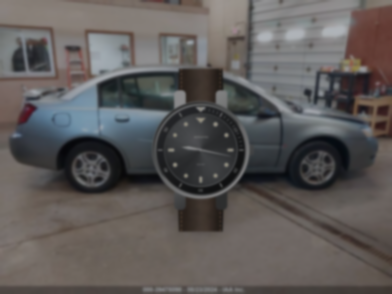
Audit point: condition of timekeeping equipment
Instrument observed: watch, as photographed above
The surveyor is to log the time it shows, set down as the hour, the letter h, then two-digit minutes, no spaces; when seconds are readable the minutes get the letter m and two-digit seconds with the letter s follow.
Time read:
9h17
